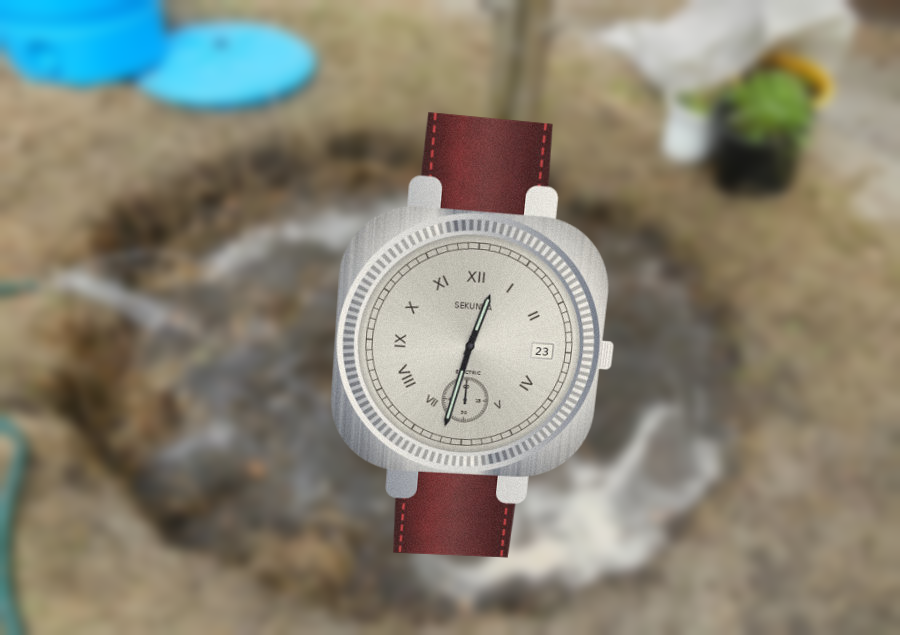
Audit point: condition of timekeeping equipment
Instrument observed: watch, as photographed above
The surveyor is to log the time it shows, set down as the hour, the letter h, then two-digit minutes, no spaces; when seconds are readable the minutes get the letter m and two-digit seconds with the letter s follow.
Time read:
12h32
